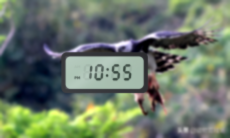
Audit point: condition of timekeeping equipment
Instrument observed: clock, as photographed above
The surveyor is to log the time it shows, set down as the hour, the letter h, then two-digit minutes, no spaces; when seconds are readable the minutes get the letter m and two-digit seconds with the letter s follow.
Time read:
10h55
